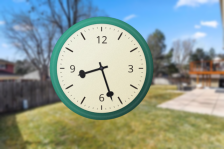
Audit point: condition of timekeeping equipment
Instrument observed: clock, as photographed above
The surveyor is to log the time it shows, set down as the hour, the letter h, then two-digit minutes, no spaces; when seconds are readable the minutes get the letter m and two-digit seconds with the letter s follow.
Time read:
8h27
